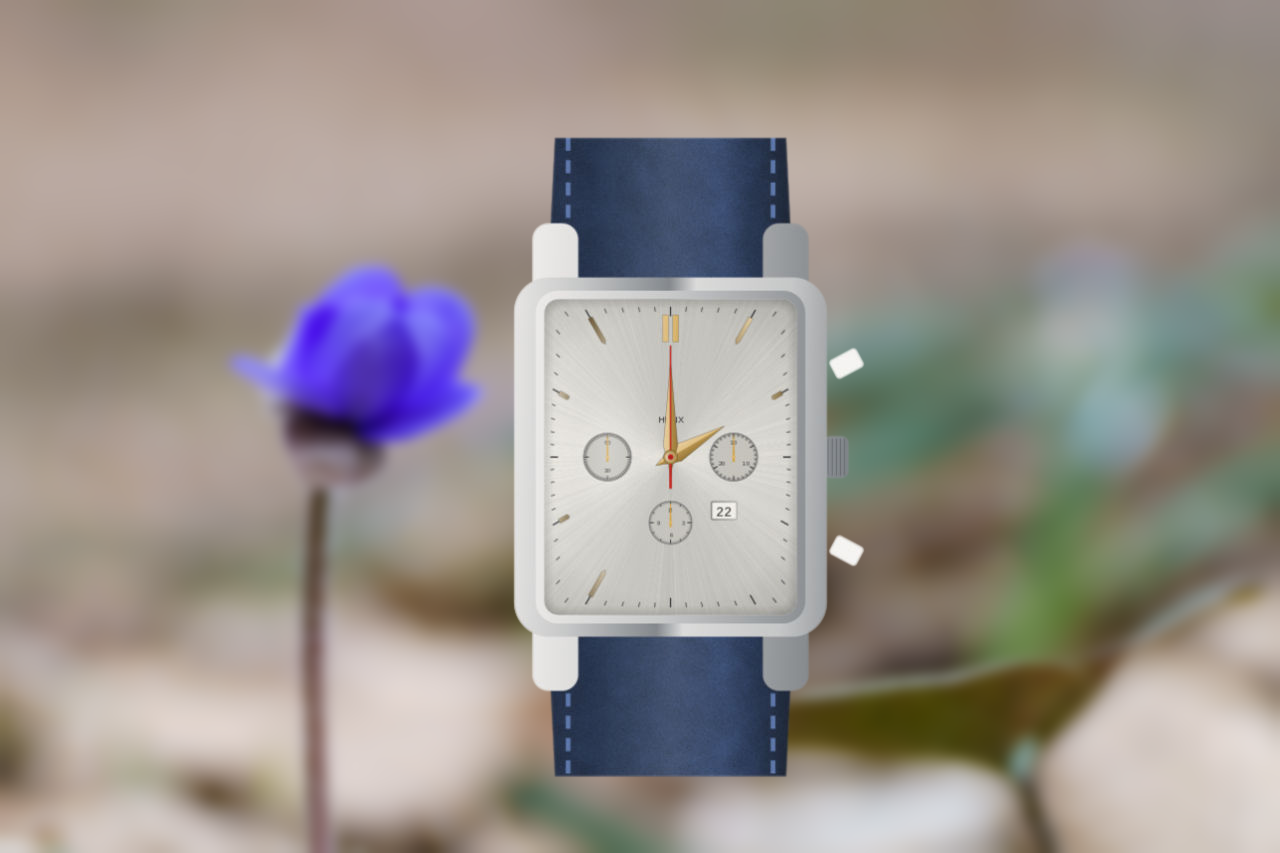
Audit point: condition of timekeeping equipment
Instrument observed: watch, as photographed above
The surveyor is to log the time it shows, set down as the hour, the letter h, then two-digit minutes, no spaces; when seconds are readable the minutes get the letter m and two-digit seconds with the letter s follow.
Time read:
2h00
